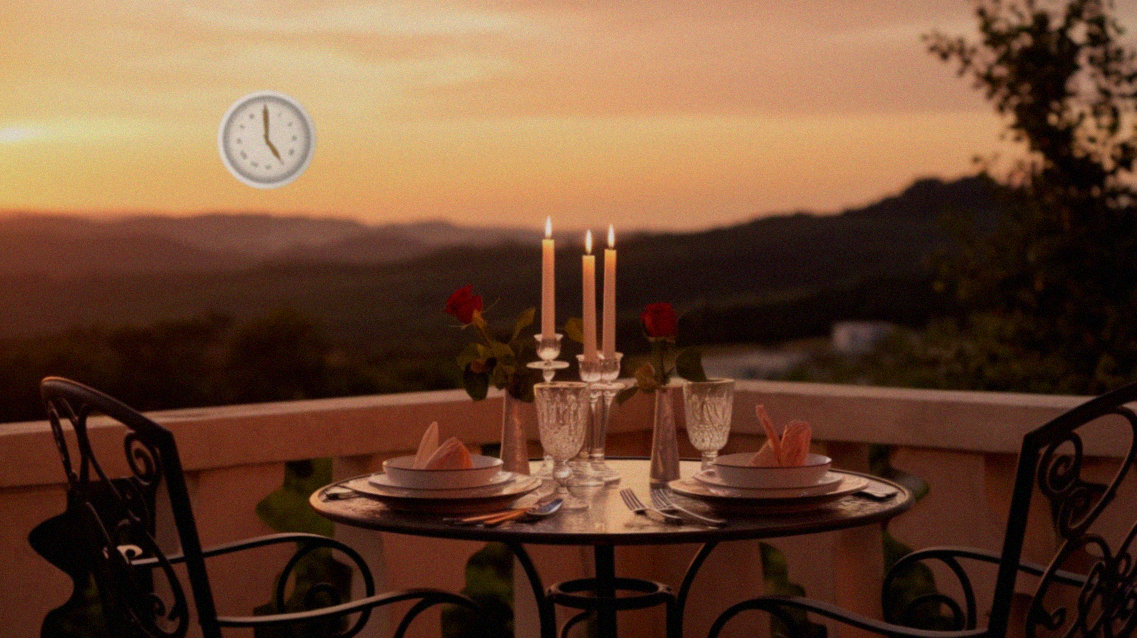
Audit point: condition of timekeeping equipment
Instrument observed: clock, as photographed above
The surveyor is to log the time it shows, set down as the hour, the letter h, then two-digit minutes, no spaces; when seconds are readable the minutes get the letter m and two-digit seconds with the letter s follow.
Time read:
5h00
